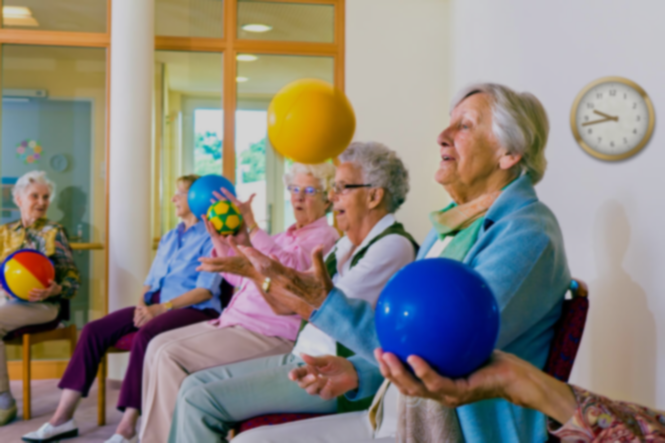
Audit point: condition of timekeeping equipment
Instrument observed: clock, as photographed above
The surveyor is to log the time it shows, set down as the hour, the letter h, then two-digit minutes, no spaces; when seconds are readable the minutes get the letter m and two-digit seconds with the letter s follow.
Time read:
9h43
